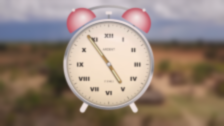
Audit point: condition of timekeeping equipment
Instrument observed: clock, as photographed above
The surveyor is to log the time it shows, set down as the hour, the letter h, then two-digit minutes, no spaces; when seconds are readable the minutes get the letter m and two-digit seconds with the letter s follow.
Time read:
4h54
